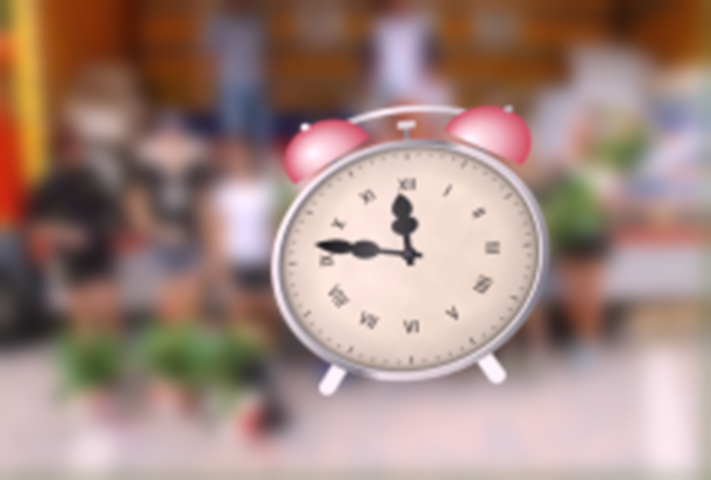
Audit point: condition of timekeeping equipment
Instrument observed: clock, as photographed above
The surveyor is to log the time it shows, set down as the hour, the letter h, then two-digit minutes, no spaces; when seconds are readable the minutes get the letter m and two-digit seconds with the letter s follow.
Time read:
11h47
